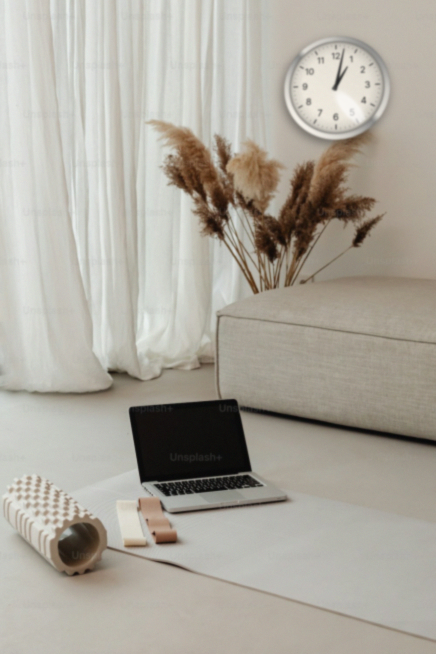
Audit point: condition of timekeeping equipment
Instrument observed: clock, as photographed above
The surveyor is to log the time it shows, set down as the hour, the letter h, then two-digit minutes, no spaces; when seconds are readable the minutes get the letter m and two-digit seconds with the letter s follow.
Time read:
1h02
